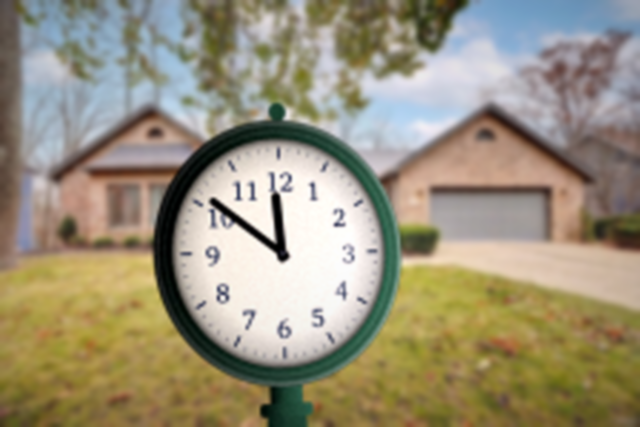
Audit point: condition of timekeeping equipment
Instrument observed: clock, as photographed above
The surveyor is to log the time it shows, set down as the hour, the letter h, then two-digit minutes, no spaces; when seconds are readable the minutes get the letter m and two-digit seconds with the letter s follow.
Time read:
11h51
